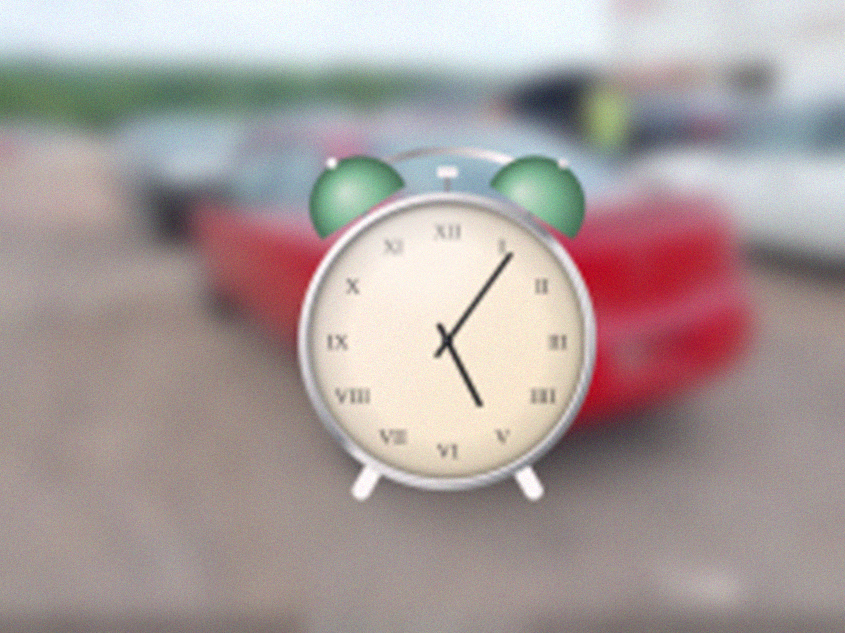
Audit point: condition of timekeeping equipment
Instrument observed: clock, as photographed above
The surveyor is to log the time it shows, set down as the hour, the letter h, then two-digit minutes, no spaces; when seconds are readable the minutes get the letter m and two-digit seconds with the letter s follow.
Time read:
5h06
